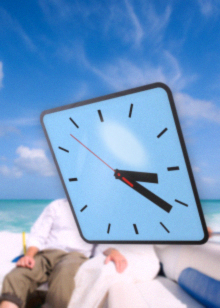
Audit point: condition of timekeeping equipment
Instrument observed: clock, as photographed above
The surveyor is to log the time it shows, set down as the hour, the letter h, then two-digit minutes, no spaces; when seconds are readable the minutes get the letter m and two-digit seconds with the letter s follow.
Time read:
3h21m53s
